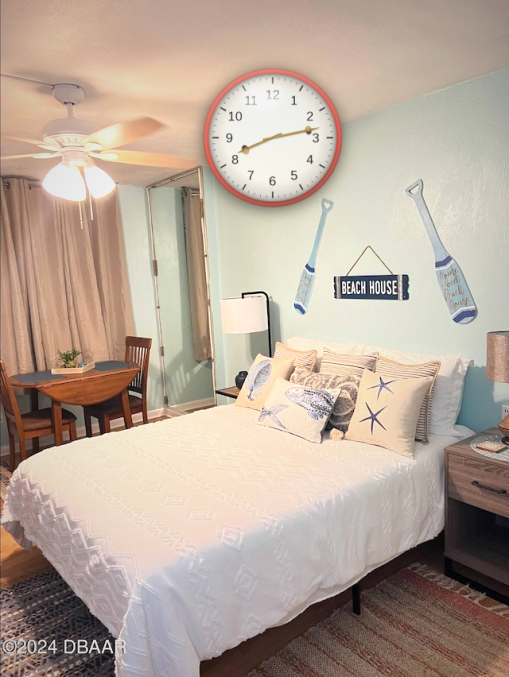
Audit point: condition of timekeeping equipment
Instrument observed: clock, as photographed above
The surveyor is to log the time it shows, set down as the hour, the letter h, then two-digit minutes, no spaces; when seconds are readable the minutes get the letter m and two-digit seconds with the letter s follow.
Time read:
8h13
